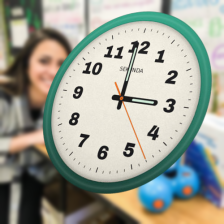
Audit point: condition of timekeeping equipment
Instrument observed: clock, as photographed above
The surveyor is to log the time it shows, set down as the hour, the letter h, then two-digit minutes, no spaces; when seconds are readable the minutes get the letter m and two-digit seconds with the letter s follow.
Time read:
2h59m23s
